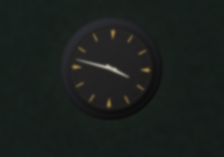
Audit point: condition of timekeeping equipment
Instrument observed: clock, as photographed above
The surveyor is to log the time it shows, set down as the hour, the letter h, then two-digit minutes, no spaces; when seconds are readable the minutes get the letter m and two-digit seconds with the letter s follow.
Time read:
3h47
